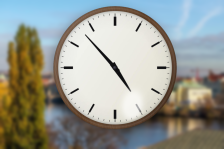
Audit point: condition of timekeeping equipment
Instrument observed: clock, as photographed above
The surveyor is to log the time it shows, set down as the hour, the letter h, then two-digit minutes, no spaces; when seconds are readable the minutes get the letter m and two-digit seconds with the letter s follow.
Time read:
4h53
